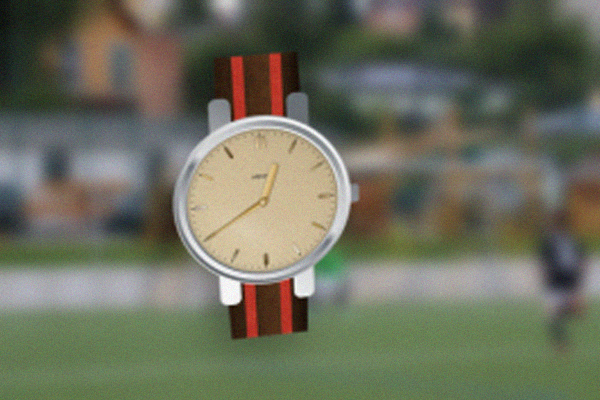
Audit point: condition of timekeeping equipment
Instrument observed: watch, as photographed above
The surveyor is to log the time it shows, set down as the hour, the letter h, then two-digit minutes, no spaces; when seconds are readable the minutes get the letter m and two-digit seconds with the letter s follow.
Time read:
12h40
